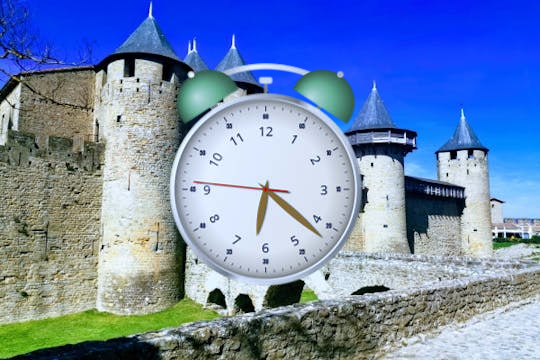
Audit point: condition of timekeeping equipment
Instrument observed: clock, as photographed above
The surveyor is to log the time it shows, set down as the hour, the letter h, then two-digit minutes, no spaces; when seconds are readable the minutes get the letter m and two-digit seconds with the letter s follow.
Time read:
6h21m46s
